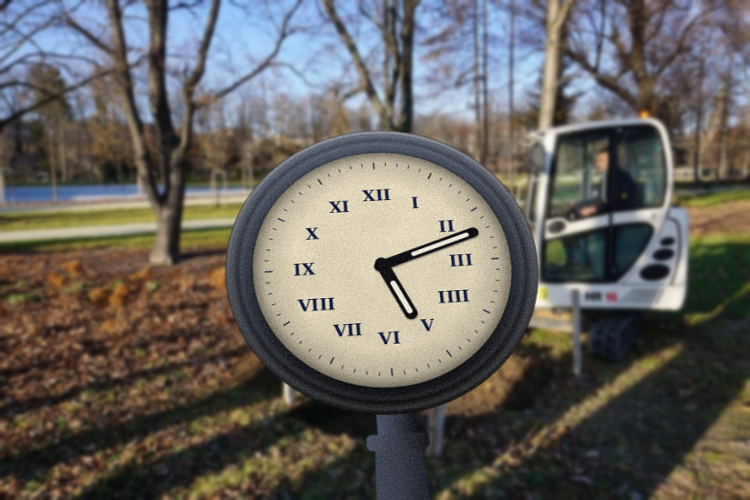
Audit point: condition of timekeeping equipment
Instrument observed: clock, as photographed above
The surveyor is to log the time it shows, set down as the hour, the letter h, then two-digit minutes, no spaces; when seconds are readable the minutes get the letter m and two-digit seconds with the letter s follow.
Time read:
5h12
